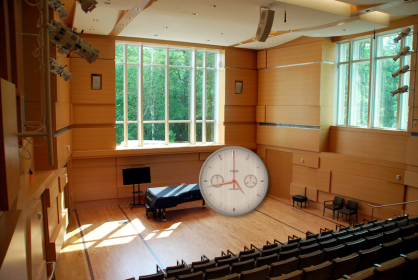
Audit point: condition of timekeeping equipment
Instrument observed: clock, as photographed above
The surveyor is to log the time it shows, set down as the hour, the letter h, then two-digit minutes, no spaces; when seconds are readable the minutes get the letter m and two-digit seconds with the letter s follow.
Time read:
4h43
